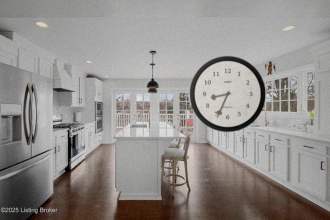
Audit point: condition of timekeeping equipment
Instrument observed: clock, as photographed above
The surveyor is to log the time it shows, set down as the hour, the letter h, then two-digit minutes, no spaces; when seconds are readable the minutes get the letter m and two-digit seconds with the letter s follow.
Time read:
8h34
